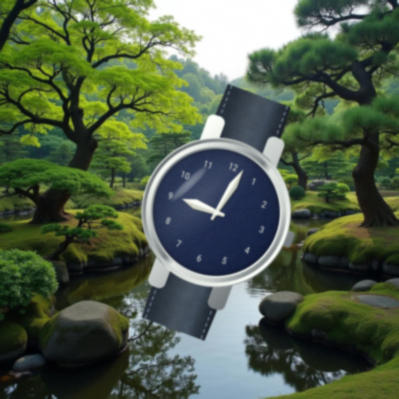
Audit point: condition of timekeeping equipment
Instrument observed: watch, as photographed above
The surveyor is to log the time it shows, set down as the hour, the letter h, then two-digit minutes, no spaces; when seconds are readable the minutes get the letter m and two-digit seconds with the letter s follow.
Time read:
9h02
